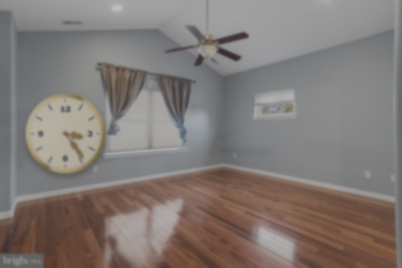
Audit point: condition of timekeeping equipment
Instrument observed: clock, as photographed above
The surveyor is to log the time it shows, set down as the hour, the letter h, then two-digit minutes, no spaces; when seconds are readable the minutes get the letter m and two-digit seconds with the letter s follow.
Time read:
3h24
